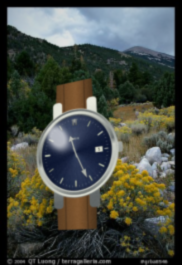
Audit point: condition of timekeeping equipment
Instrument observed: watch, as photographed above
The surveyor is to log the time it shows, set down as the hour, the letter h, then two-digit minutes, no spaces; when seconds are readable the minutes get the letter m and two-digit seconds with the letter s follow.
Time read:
11h26
